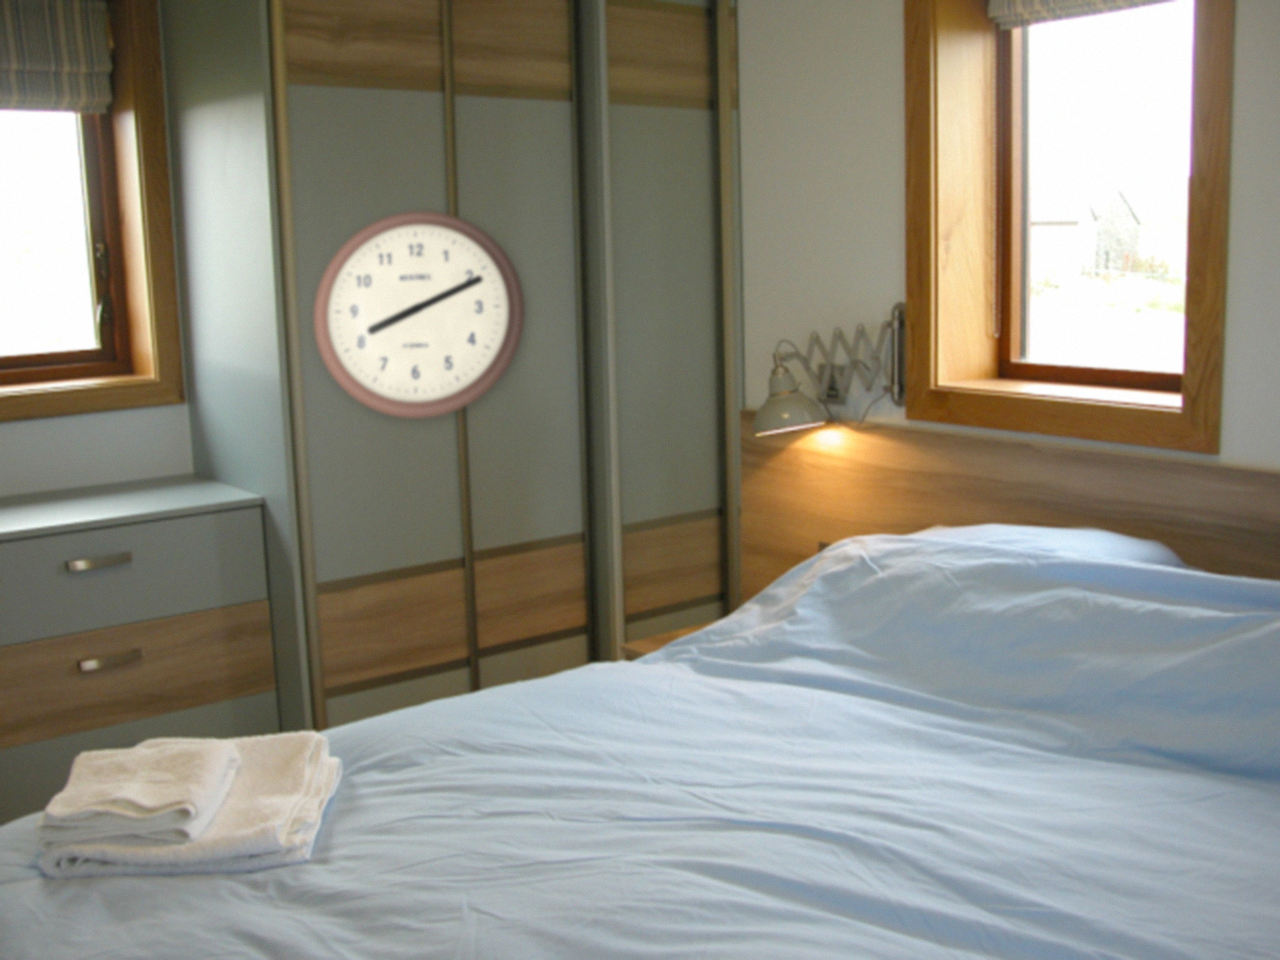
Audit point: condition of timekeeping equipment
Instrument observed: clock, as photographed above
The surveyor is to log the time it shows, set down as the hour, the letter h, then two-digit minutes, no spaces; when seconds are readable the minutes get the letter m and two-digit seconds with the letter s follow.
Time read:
8h11
